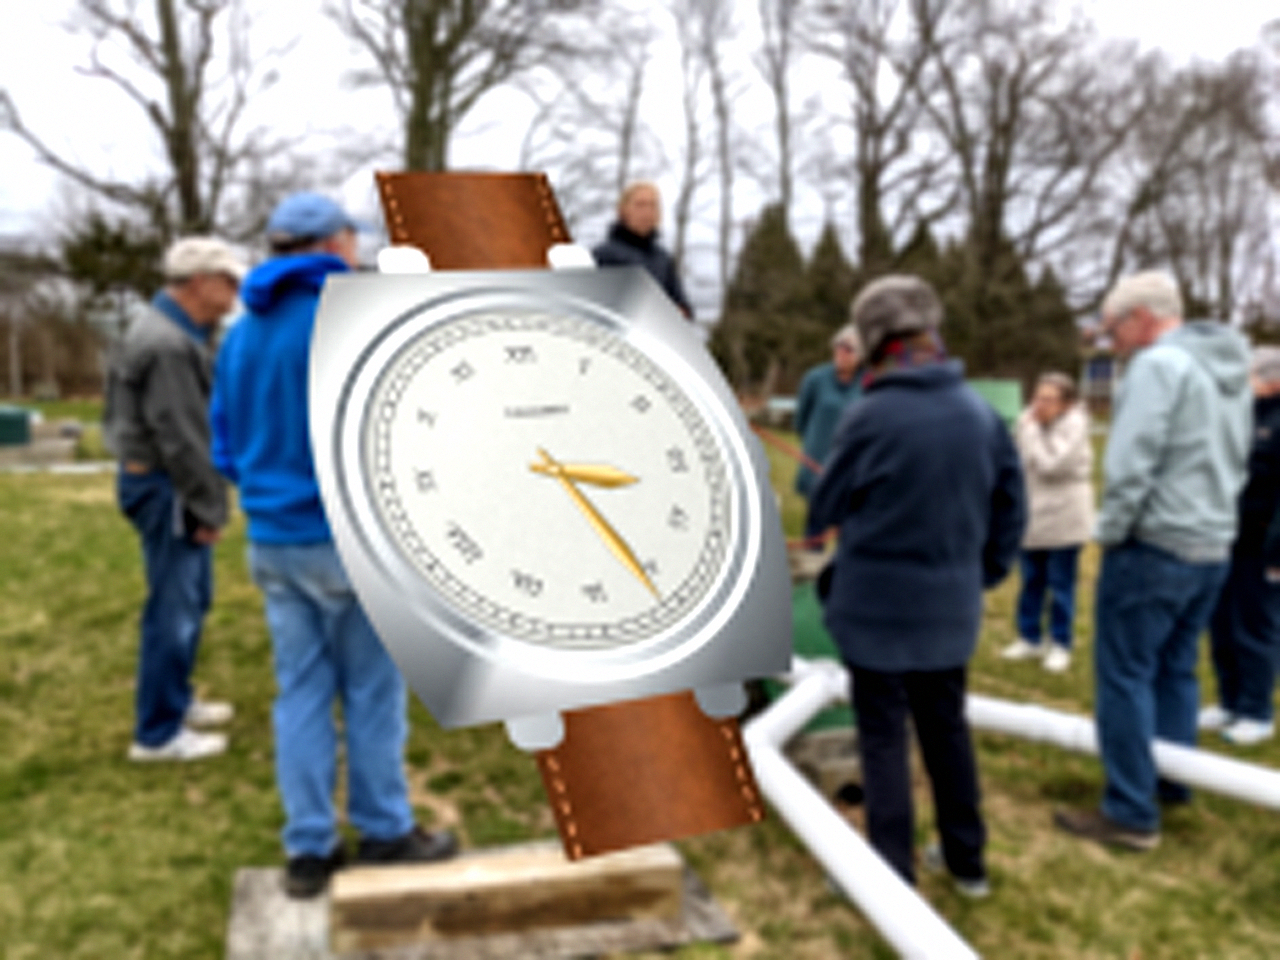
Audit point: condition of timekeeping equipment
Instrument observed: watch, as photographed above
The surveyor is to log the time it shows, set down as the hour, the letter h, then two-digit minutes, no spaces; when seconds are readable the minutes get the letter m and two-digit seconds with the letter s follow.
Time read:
3h26
